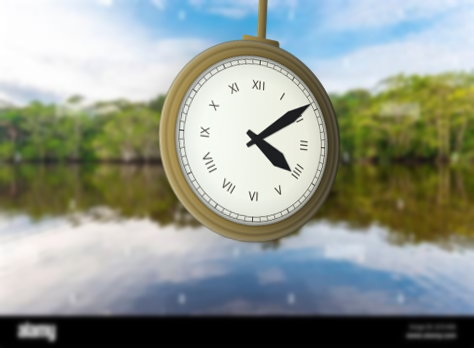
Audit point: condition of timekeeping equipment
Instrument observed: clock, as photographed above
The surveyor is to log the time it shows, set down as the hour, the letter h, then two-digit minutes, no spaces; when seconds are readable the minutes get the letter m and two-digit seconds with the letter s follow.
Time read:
4h09
